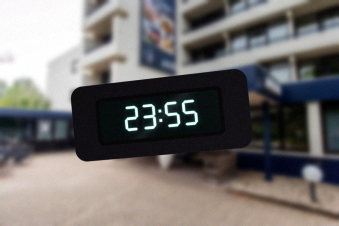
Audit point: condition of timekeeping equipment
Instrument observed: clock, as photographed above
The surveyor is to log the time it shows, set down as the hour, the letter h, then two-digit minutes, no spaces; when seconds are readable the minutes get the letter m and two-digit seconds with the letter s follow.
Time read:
23h55
